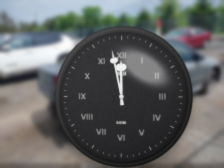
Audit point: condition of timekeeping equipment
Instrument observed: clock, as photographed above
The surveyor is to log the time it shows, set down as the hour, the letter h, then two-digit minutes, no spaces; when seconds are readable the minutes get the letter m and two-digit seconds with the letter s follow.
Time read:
11h58
